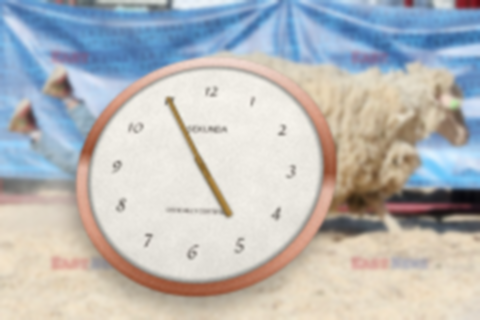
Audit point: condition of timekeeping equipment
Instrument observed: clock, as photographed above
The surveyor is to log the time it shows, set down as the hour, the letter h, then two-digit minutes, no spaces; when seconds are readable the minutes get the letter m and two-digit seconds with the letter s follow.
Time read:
4h55
